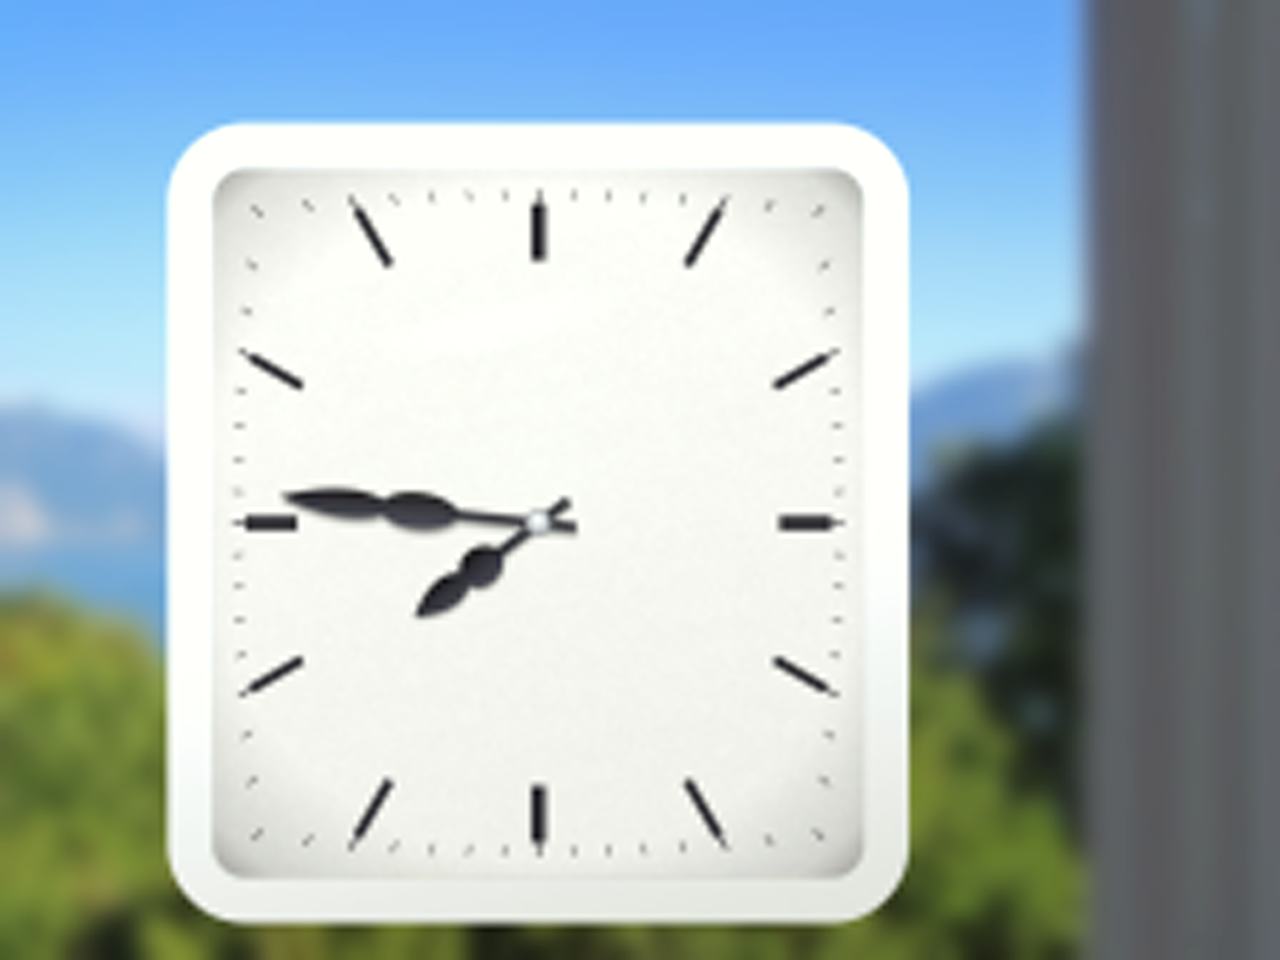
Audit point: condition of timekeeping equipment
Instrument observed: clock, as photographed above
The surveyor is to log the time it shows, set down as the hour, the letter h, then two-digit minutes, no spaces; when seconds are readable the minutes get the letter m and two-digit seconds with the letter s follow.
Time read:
7h46
